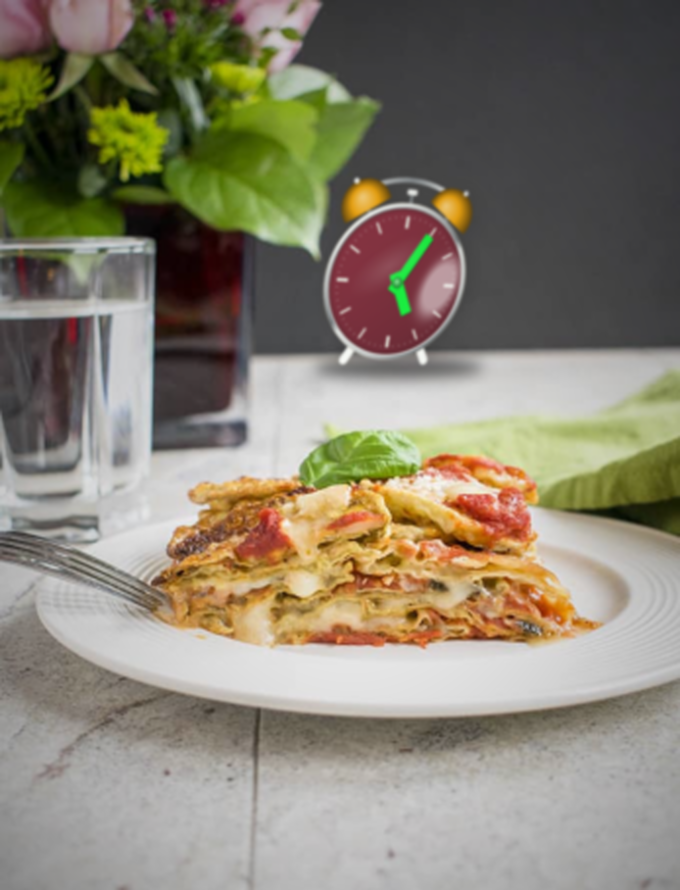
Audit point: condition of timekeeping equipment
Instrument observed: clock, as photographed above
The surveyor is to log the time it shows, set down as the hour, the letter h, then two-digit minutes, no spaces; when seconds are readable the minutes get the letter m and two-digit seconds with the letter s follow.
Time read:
5h05
